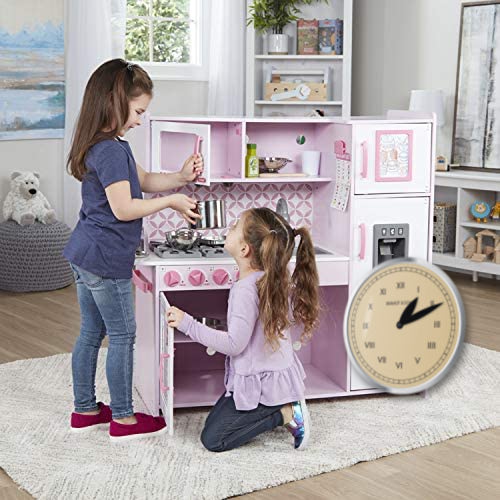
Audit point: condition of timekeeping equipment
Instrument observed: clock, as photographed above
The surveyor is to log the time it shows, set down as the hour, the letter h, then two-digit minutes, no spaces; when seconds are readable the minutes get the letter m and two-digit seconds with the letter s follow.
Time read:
1h11
